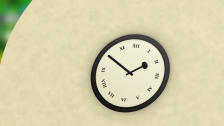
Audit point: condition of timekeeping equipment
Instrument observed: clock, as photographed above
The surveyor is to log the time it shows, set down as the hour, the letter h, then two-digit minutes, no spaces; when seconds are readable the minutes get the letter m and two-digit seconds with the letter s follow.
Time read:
1h50
